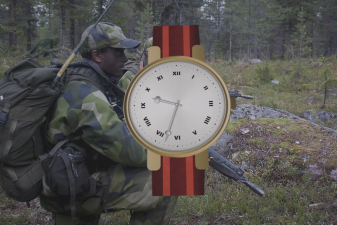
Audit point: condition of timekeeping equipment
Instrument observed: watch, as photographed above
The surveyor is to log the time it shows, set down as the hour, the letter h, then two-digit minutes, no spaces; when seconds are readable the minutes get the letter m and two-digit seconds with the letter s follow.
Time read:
9h33
